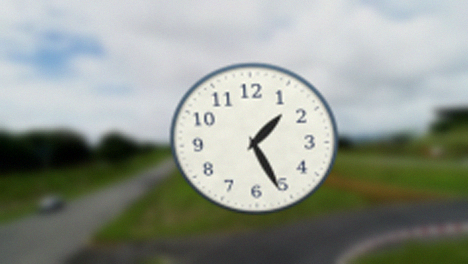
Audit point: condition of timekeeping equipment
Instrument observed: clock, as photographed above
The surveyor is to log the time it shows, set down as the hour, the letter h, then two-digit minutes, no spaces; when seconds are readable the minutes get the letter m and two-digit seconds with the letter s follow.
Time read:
1h26
